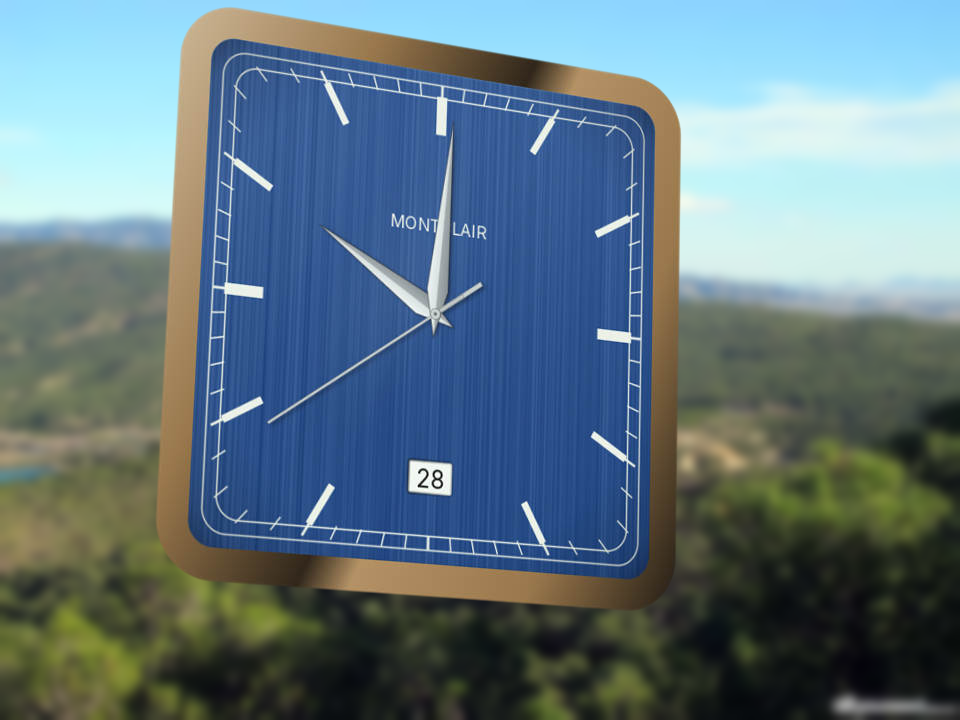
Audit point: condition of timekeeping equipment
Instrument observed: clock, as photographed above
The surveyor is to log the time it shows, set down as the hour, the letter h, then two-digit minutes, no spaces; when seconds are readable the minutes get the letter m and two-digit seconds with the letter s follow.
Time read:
10h00m39s
